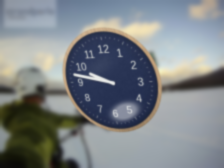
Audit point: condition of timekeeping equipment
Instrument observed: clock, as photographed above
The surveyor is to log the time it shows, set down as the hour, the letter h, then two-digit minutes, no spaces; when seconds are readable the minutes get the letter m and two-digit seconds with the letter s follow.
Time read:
9h47
